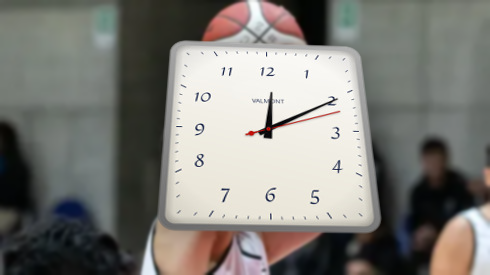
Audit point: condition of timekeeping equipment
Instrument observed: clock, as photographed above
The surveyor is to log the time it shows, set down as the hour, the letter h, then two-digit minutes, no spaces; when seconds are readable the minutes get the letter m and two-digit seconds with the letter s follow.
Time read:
12h10m12s
